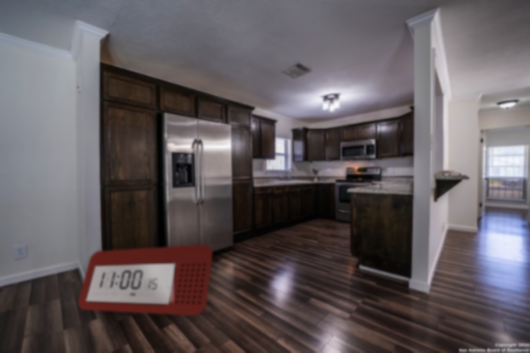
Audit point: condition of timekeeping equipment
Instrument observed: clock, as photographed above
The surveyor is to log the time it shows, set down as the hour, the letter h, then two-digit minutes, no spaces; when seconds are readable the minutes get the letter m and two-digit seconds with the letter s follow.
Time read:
11h00
